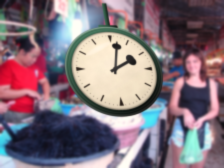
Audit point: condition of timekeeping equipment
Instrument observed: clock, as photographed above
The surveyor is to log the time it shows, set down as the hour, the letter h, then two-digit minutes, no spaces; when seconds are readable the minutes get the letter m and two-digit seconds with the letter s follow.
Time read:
2h02
